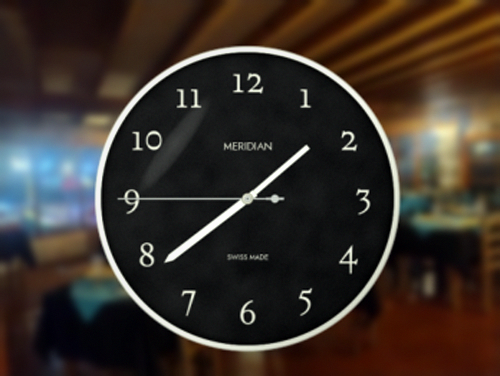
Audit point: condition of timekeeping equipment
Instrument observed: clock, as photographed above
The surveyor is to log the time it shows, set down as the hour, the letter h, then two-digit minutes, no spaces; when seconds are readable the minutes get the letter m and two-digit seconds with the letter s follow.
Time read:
1h38m45s
